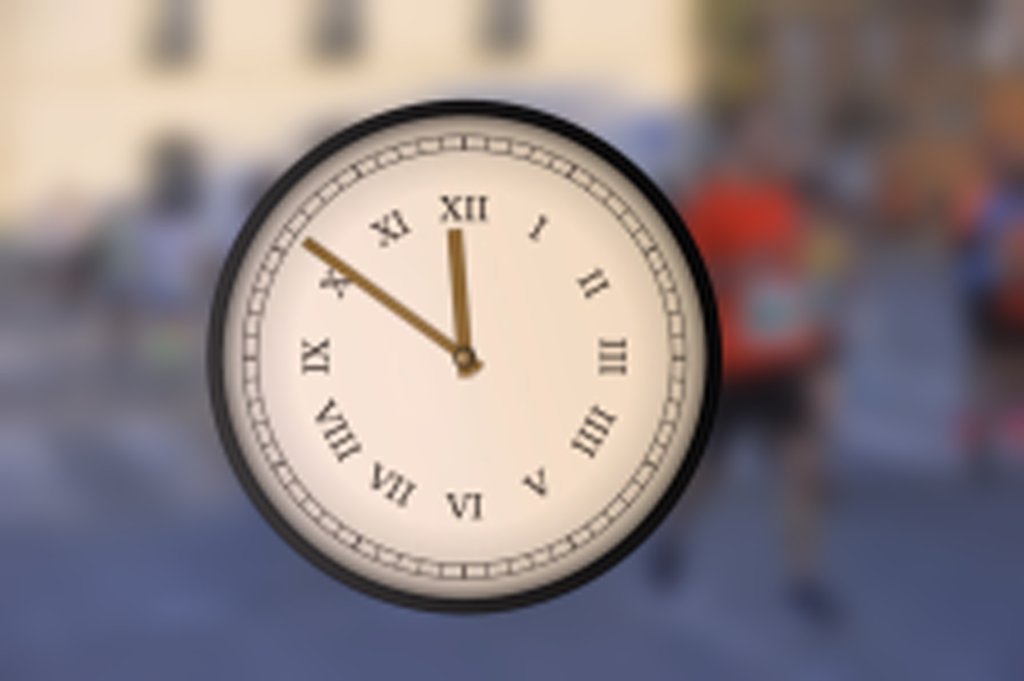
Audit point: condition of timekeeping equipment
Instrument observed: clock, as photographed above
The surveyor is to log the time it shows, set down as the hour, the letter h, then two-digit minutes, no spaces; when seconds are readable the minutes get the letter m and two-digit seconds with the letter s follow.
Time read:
11h51
